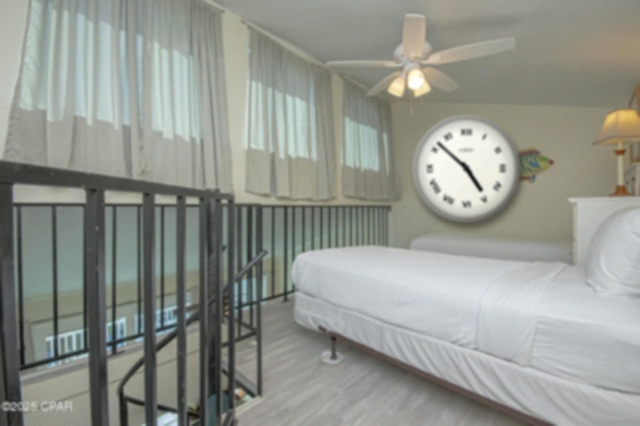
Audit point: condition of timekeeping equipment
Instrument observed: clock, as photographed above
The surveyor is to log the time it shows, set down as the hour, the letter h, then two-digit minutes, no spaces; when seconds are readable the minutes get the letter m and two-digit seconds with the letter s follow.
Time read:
4h52
